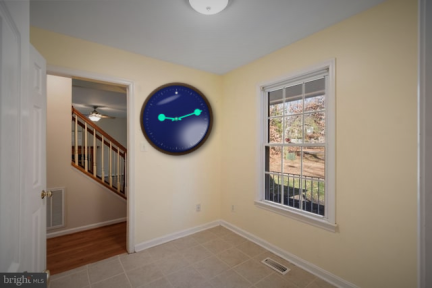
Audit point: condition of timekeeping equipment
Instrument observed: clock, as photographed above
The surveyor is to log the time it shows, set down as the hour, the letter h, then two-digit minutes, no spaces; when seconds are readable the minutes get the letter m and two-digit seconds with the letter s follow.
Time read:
9h12
